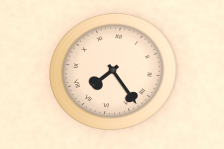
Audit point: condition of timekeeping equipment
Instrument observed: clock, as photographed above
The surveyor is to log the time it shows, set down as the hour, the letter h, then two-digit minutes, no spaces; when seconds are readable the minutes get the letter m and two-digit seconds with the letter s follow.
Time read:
7h23
